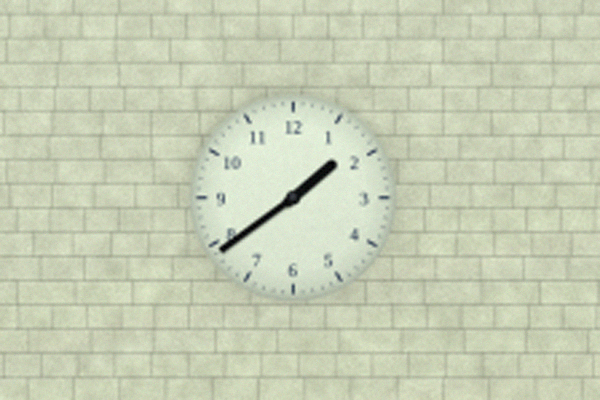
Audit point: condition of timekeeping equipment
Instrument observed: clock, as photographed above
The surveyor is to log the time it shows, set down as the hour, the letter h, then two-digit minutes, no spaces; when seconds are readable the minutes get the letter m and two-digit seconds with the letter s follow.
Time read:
1h39
